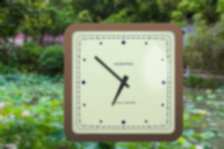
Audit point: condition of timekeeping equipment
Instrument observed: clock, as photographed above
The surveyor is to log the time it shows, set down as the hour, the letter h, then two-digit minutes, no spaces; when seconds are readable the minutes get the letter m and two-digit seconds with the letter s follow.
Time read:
6h52
